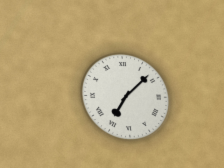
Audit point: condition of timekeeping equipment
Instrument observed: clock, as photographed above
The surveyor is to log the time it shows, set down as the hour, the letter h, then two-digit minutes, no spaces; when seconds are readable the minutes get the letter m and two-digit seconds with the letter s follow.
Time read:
7h08
